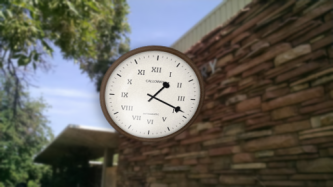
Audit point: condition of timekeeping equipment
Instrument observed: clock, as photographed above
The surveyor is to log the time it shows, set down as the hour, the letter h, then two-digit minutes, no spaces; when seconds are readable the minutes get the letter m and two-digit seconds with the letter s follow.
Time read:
1h19
